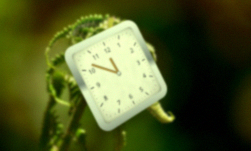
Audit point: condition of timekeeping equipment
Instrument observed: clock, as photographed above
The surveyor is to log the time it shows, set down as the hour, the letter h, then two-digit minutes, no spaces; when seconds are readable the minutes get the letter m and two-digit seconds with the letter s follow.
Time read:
11h52
